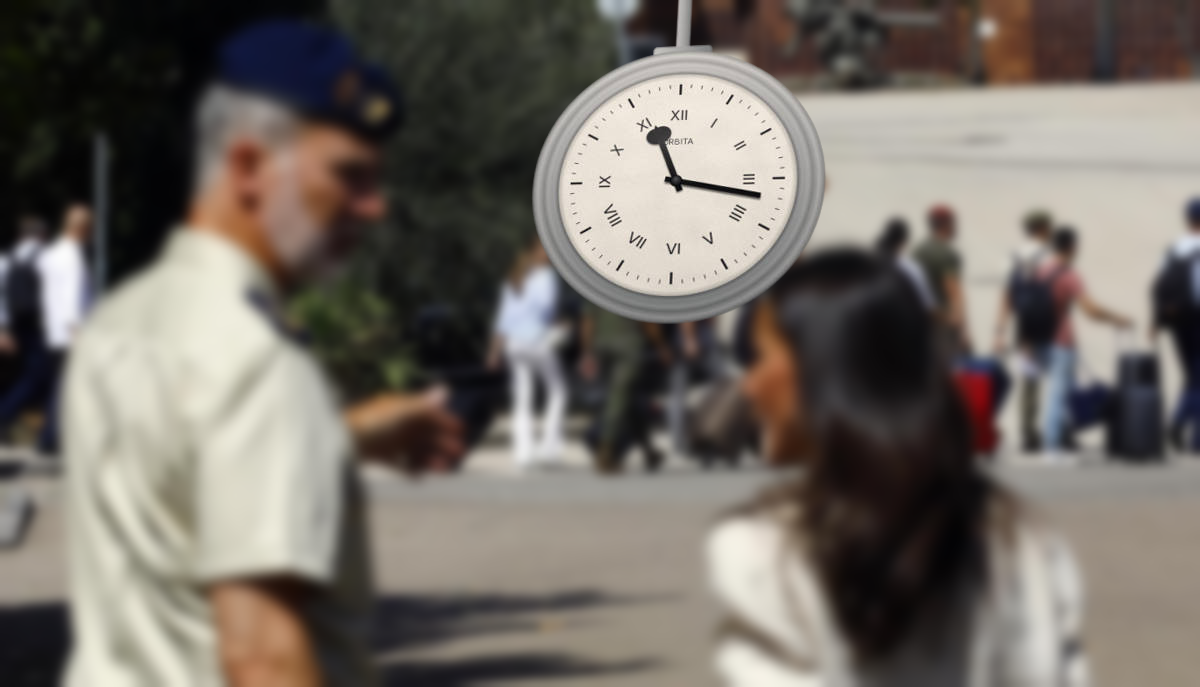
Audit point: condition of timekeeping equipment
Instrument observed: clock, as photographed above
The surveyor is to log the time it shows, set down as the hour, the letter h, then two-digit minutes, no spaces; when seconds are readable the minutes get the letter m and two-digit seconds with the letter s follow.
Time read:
11h17
